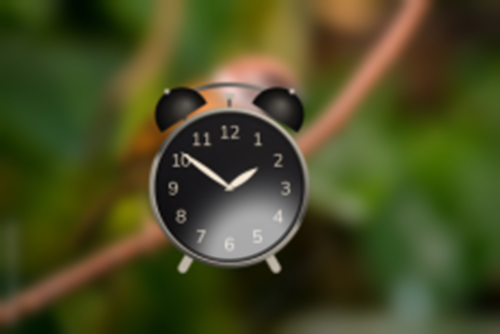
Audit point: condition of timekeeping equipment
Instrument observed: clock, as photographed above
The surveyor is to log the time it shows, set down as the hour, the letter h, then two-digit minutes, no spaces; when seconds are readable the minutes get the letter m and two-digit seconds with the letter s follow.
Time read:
1h51
